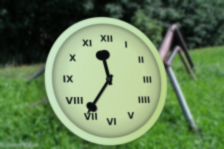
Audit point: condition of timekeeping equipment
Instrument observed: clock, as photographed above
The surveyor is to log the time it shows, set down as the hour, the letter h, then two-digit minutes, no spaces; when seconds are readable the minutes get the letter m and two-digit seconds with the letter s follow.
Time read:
11h36
